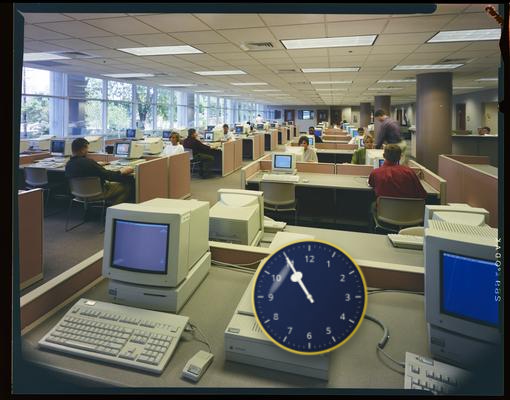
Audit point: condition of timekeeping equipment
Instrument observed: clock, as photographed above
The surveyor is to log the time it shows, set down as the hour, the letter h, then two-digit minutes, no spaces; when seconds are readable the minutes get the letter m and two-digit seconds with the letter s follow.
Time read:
10h55
